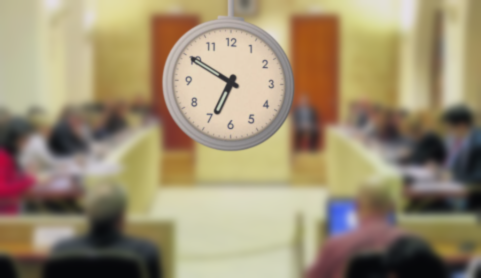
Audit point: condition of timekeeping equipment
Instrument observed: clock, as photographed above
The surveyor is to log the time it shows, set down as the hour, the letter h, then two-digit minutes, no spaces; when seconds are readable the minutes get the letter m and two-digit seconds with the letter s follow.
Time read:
6h50
